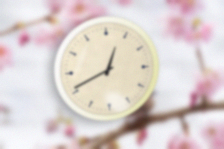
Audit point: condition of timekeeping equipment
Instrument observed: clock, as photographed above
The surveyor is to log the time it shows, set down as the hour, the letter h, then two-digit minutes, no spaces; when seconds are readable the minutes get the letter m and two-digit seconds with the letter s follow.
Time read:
12h41
